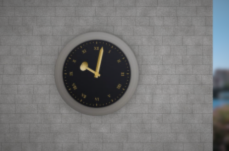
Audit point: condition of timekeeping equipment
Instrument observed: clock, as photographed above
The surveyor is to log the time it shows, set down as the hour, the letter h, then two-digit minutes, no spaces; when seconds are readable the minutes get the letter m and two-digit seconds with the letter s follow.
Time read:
10h02
